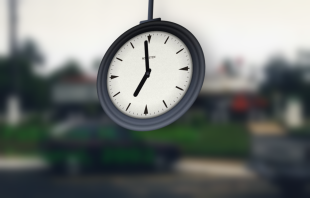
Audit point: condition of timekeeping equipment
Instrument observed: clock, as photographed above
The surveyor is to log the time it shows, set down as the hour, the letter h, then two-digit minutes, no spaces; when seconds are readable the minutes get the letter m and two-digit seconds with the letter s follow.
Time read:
6h59
